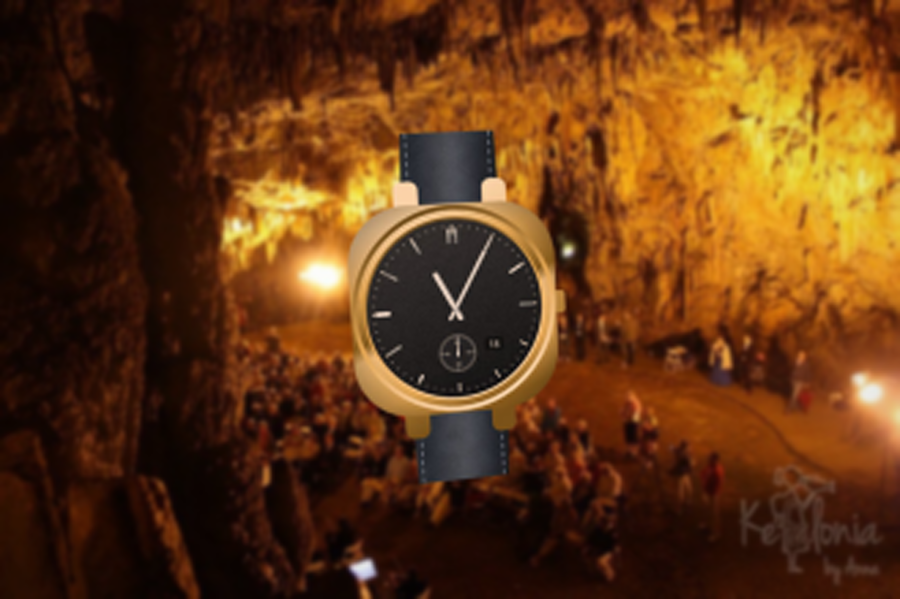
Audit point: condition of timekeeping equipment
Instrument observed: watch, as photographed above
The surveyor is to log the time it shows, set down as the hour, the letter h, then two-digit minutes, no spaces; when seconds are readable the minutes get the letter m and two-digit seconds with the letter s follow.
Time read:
11h05
